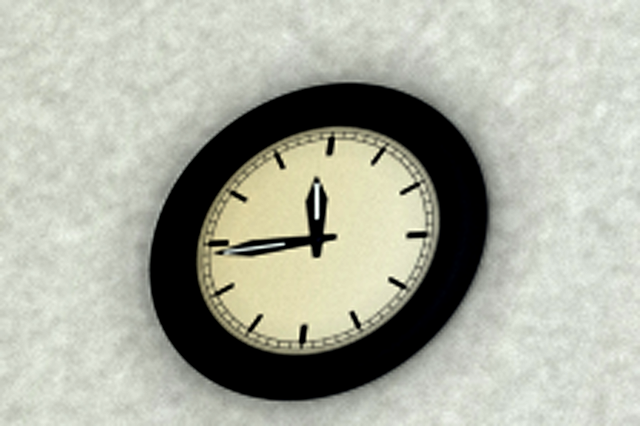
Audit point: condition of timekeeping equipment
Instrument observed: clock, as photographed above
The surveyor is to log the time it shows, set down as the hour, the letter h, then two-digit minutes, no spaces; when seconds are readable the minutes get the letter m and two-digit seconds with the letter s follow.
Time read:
11h44
